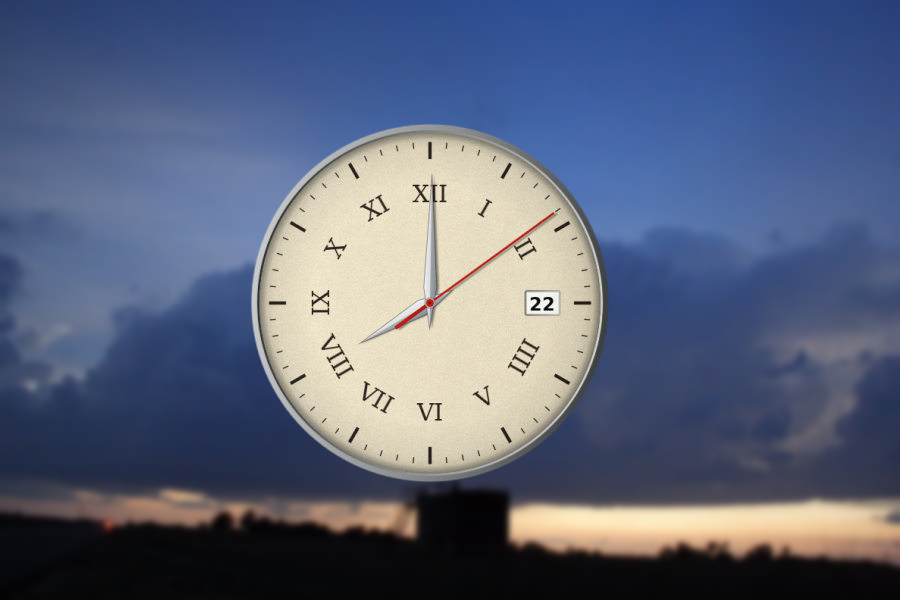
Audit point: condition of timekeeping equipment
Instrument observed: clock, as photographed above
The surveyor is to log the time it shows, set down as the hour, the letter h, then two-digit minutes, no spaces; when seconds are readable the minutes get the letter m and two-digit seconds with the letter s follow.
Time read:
8h00m09s
